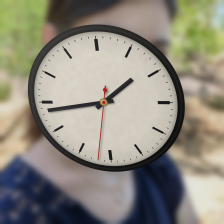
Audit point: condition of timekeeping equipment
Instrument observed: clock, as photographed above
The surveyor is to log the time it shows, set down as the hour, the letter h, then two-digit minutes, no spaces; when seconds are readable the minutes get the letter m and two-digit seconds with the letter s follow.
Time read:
1h43m32s
